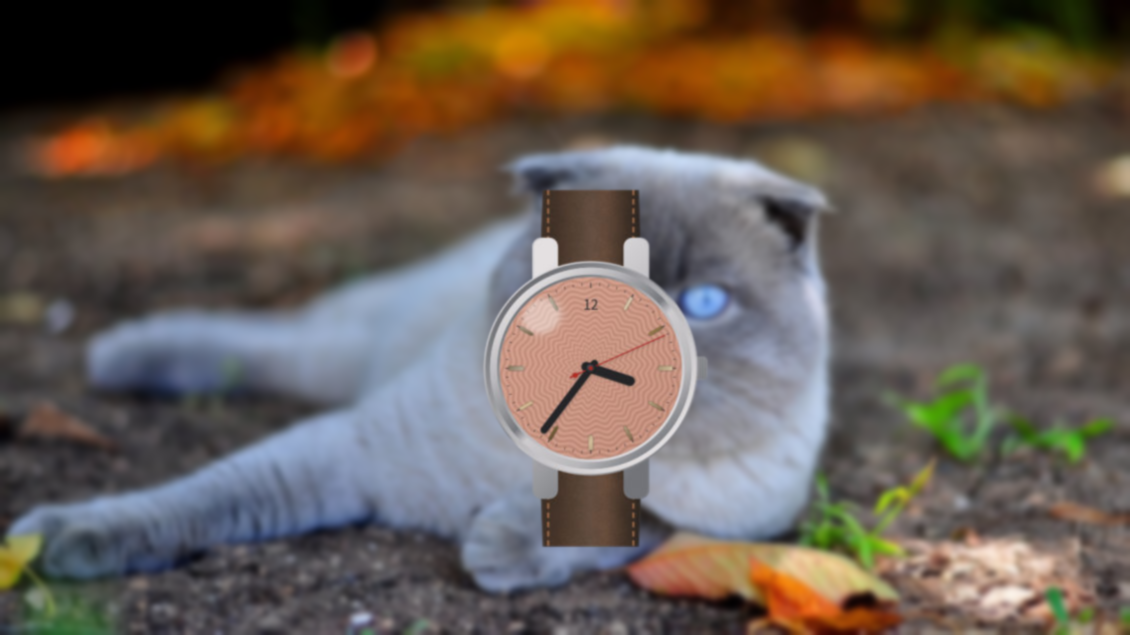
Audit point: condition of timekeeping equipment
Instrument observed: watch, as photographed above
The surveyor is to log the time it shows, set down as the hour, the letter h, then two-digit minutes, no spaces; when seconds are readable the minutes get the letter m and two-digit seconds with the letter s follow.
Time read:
3h36m11s
